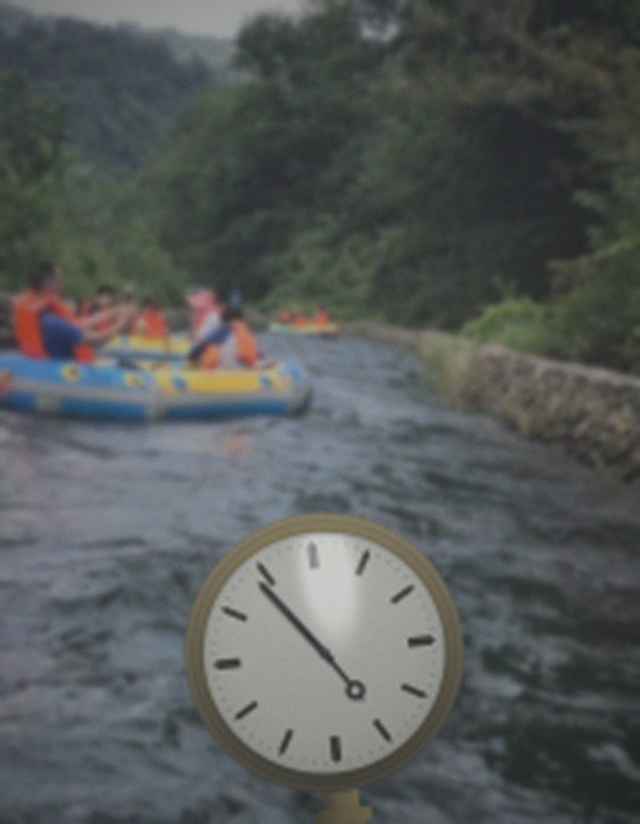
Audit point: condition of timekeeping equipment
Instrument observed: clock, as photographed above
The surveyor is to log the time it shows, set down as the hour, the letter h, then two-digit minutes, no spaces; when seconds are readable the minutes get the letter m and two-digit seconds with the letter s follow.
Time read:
4h54
